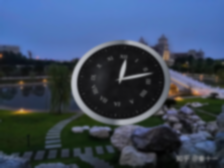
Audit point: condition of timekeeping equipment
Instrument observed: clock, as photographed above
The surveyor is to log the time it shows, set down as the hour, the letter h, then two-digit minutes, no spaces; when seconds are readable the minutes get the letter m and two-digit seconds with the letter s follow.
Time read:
12h12
